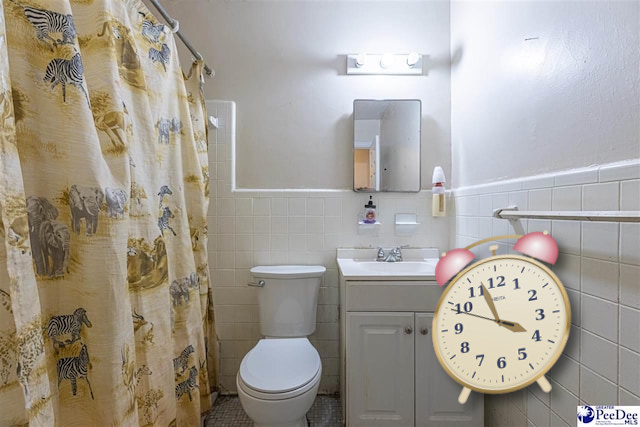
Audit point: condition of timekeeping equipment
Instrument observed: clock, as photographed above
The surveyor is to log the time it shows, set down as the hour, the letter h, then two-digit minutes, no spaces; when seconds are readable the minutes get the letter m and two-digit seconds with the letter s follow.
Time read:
3h56m49s
